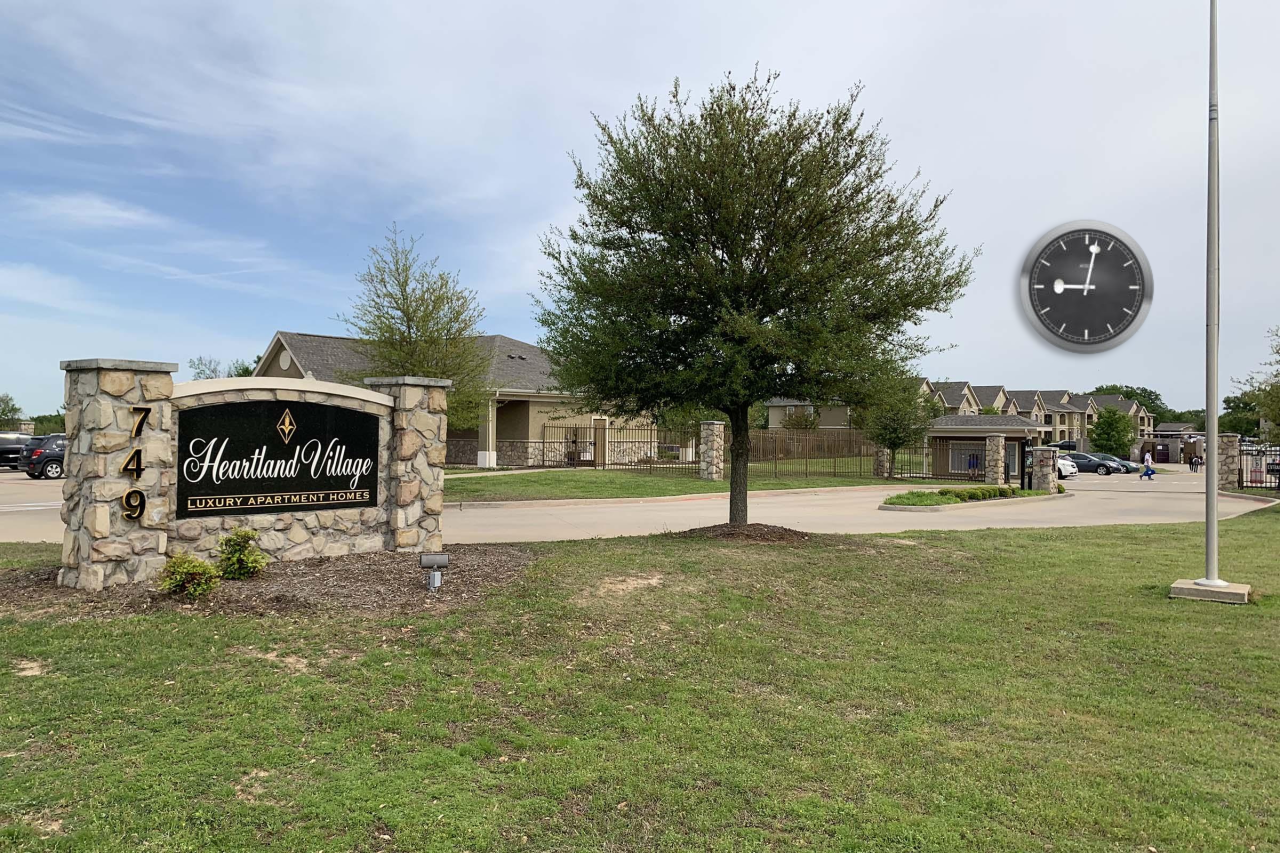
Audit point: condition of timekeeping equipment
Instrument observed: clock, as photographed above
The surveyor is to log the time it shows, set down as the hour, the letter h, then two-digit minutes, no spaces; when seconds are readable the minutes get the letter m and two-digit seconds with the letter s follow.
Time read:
9h02
